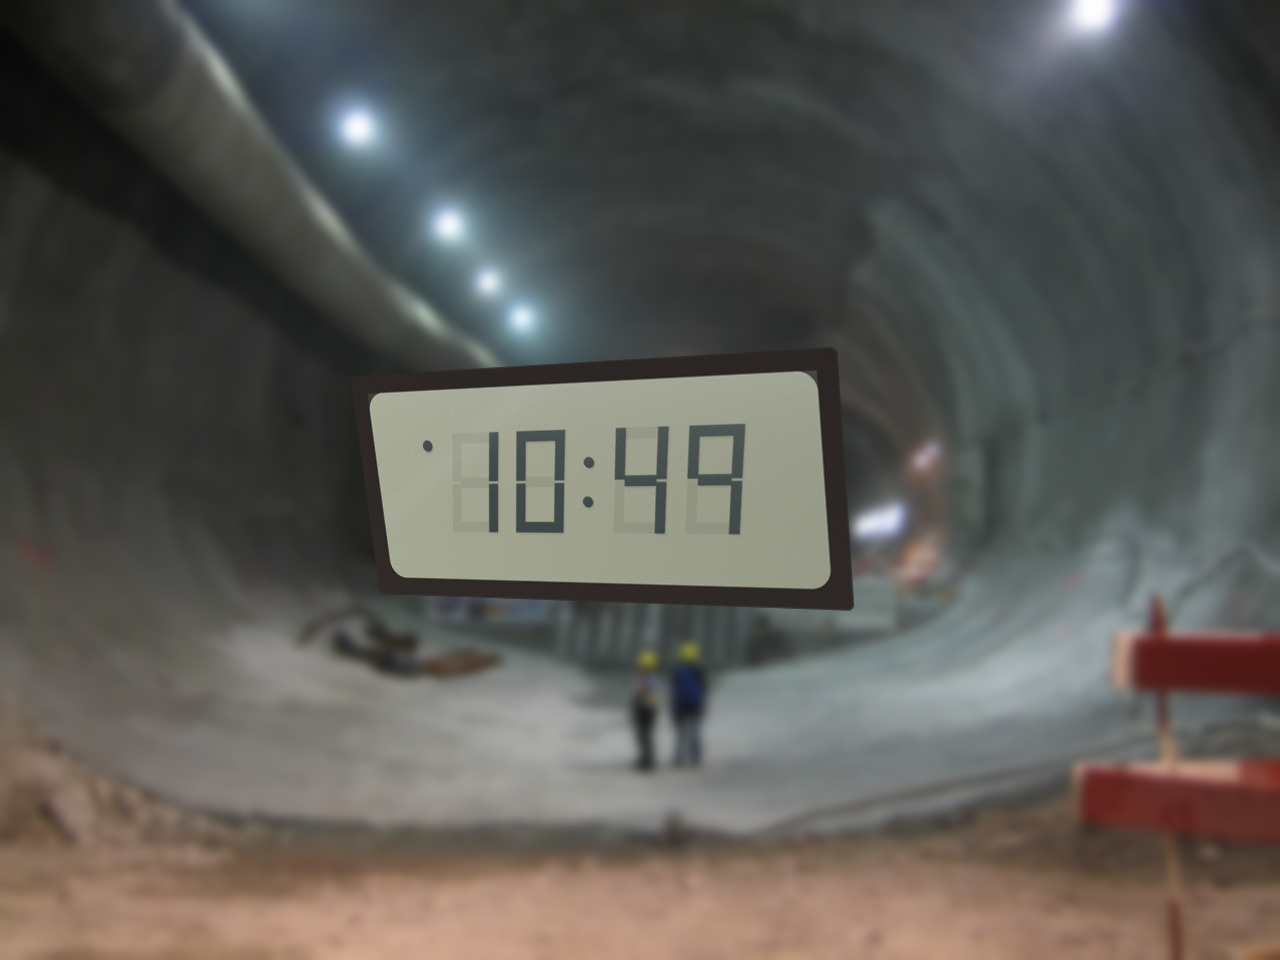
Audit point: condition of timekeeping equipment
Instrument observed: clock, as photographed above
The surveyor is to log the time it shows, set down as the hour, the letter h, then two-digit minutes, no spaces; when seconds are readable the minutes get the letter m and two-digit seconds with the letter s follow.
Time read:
10h49
